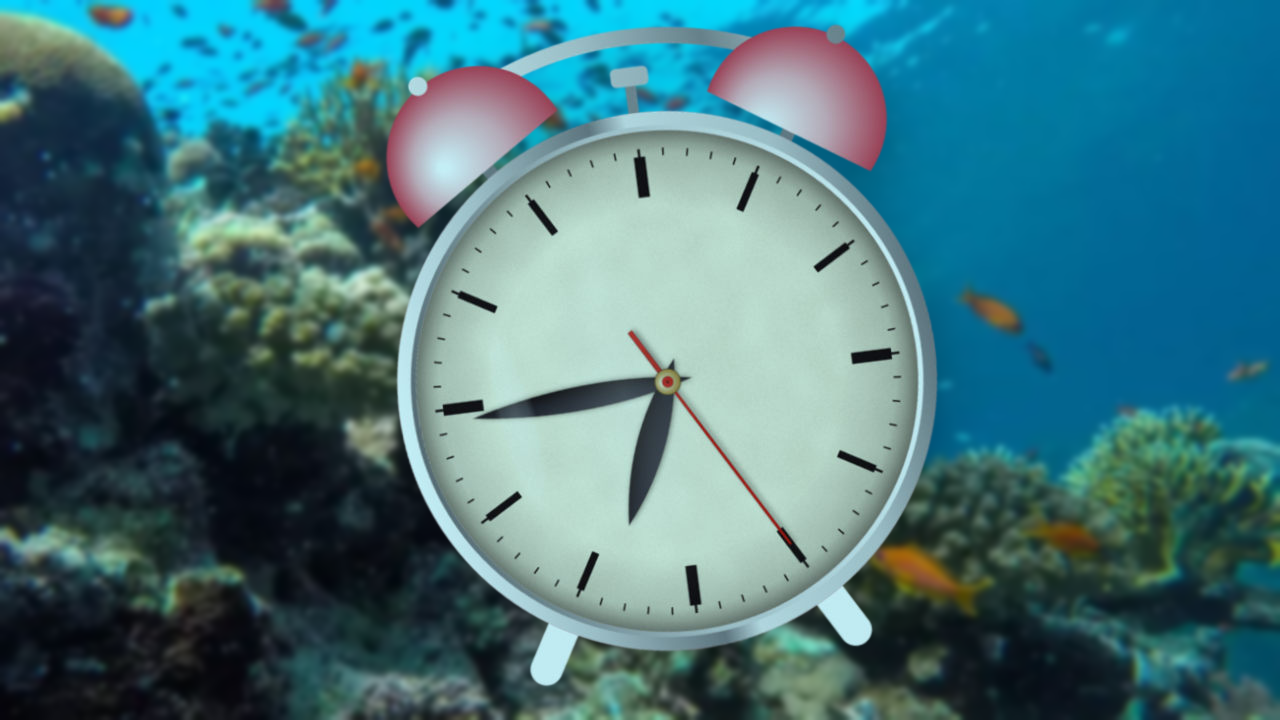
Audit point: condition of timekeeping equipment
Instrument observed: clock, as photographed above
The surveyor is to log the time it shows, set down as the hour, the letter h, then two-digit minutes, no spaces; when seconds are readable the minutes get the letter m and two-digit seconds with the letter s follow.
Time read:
6h44m25s
